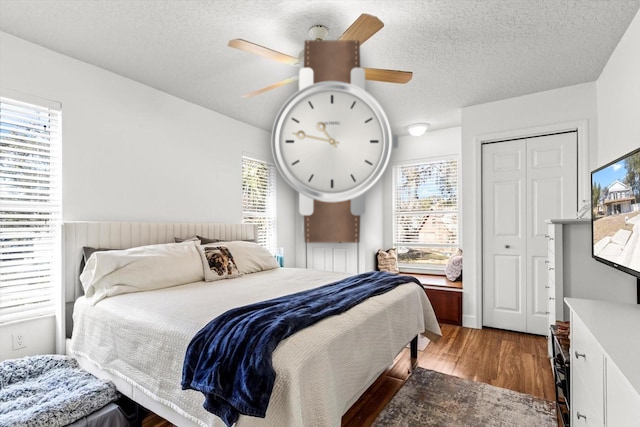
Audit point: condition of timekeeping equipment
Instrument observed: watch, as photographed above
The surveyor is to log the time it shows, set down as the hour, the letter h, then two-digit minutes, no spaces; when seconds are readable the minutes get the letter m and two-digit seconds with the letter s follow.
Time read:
10h47
